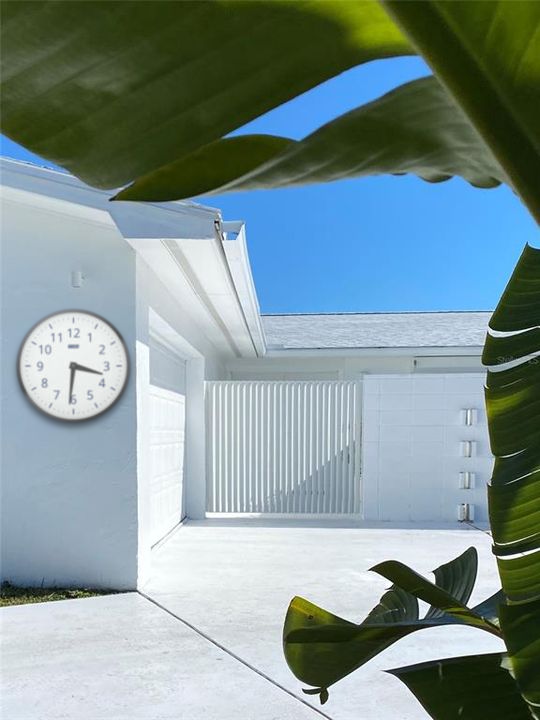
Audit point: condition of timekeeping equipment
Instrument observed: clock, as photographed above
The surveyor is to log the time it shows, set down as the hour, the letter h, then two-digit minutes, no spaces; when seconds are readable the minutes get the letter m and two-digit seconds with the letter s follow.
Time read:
3h31
